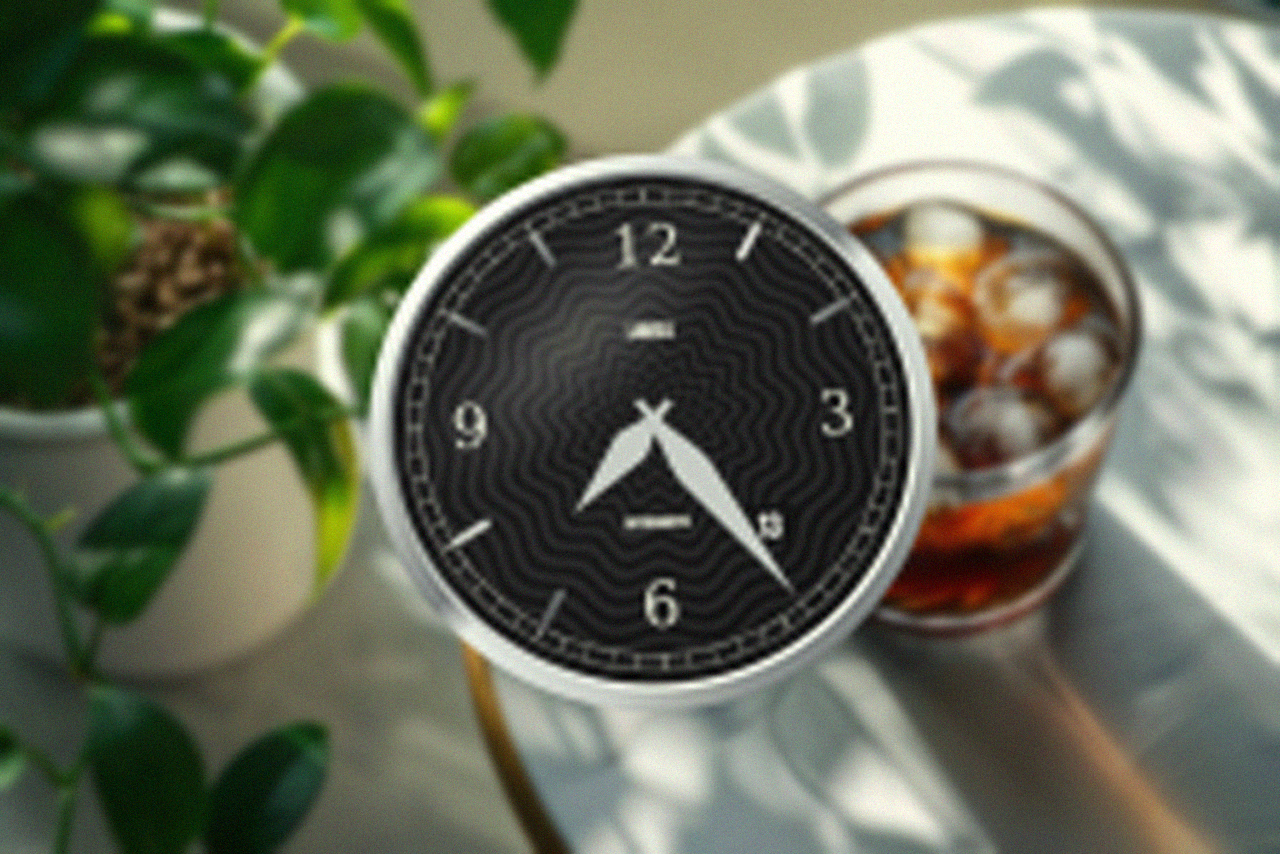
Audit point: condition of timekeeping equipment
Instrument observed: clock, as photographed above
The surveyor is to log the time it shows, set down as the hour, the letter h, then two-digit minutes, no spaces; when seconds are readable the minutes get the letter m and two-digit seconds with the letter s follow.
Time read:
7h24
